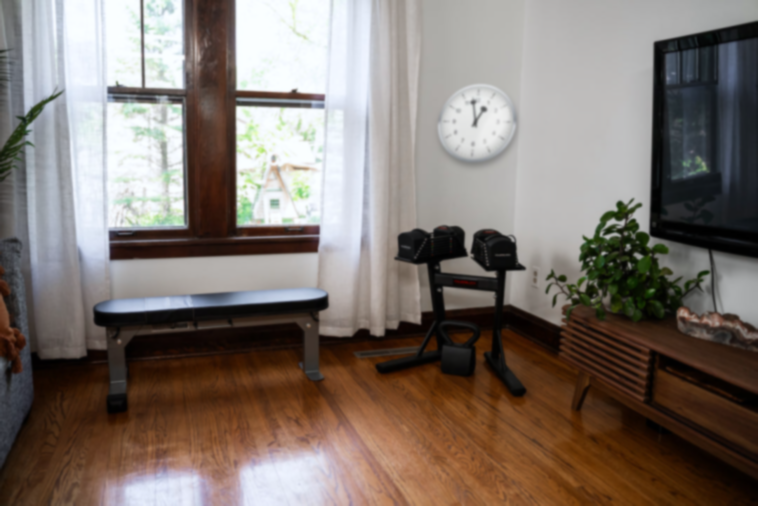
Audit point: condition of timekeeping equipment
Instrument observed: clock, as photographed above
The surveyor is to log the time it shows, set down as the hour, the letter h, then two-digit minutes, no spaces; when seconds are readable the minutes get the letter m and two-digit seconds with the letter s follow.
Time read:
12h58
